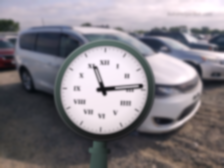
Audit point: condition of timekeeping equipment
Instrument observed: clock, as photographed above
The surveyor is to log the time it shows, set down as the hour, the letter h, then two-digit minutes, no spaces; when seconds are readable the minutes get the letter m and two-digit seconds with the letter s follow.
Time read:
11h14
